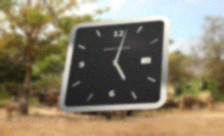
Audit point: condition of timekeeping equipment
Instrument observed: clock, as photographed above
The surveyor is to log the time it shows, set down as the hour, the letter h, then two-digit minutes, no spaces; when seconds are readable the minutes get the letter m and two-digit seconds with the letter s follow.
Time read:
5h02
